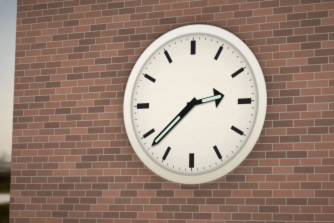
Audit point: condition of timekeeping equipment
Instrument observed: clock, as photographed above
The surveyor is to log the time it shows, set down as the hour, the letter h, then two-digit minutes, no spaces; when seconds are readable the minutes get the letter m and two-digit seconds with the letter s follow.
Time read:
2h38
